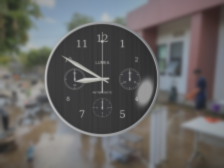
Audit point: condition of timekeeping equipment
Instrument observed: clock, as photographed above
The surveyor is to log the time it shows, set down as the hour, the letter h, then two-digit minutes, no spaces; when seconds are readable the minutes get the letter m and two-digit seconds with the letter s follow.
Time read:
8h50
